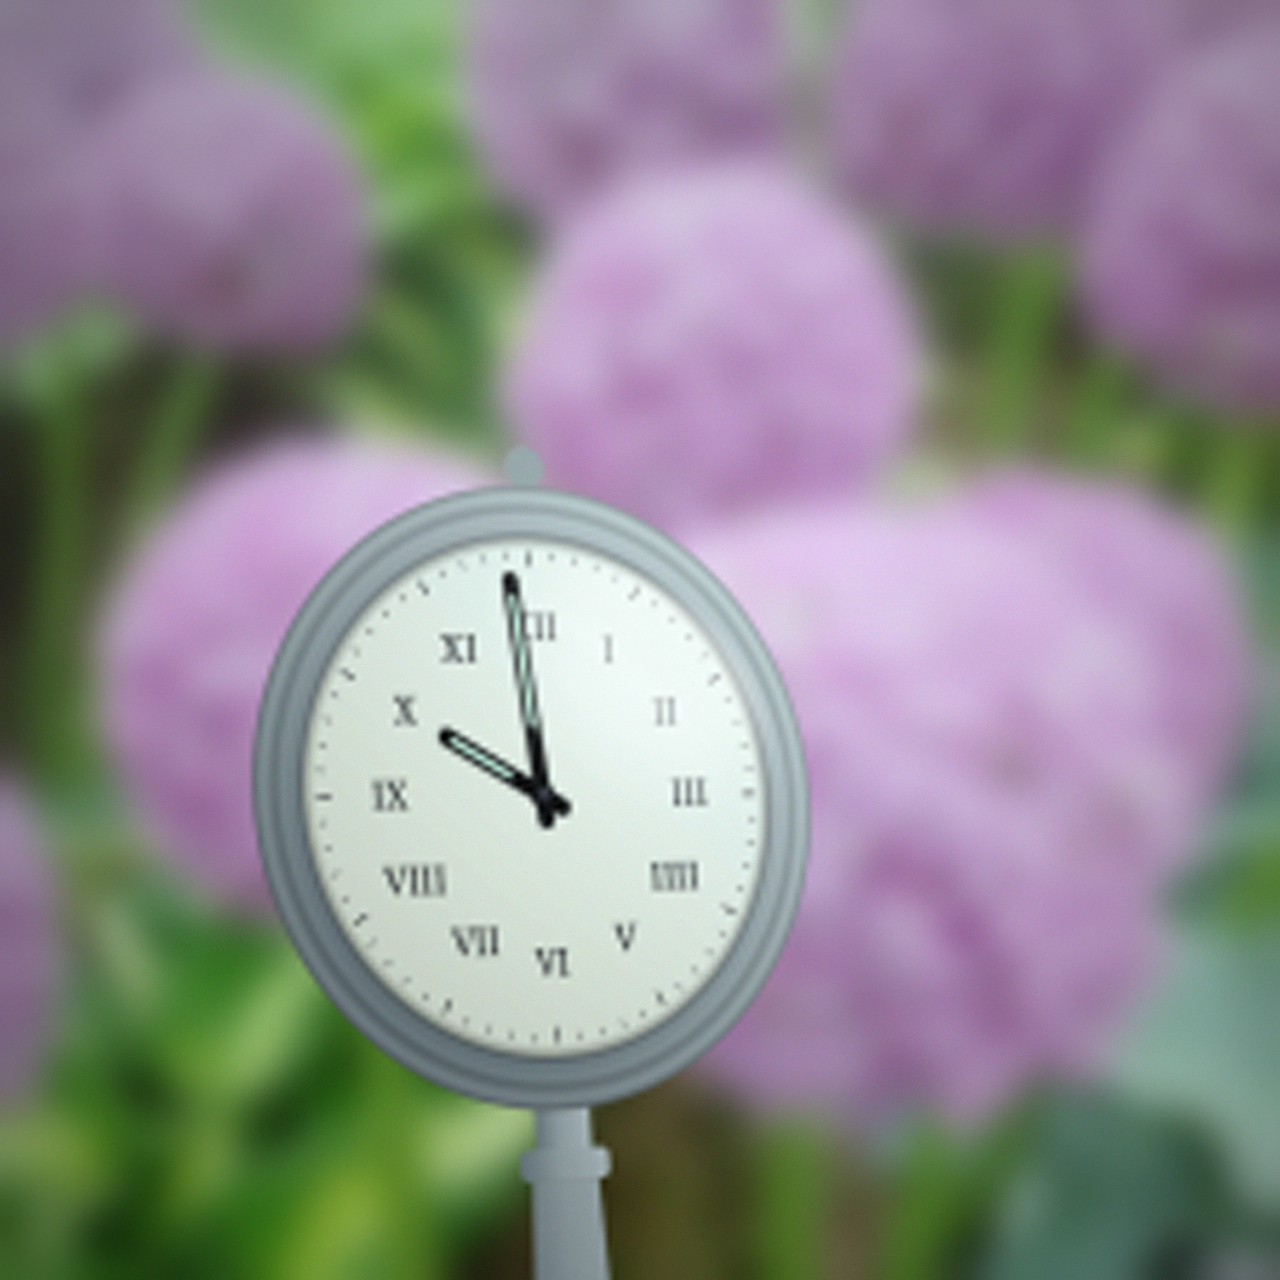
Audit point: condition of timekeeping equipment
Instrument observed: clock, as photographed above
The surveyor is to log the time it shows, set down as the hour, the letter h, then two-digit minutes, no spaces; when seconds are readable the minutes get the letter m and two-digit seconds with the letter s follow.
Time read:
9h59
